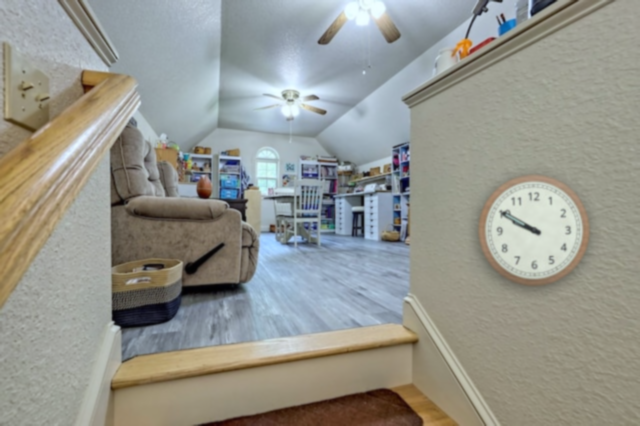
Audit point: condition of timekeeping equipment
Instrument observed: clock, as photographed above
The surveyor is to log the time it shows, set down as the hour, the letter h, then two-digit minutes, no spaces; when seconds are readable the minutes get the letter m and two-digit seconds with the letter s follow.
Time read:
9h50
